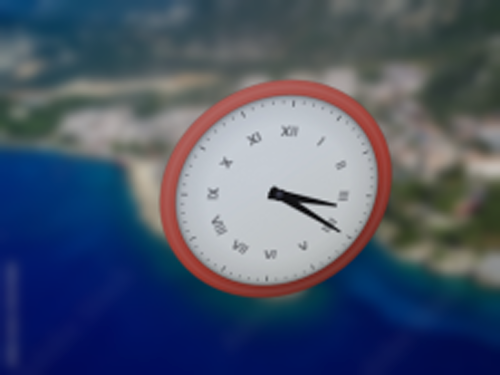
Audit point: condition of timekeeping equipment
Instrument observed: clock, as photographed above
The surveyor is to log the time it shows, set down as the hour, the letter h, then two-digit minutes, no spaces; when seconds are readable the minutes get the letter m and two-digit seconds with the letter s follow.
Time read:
3h20
